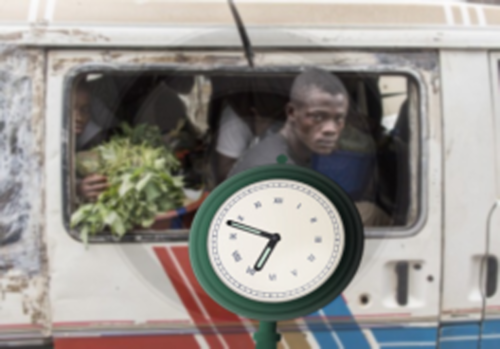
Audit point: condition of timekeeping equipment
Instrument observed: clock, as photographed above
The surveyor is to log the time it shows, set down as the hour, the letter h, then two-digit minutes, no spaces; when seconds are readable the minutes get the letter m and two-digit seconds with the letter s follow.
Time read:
6h48
